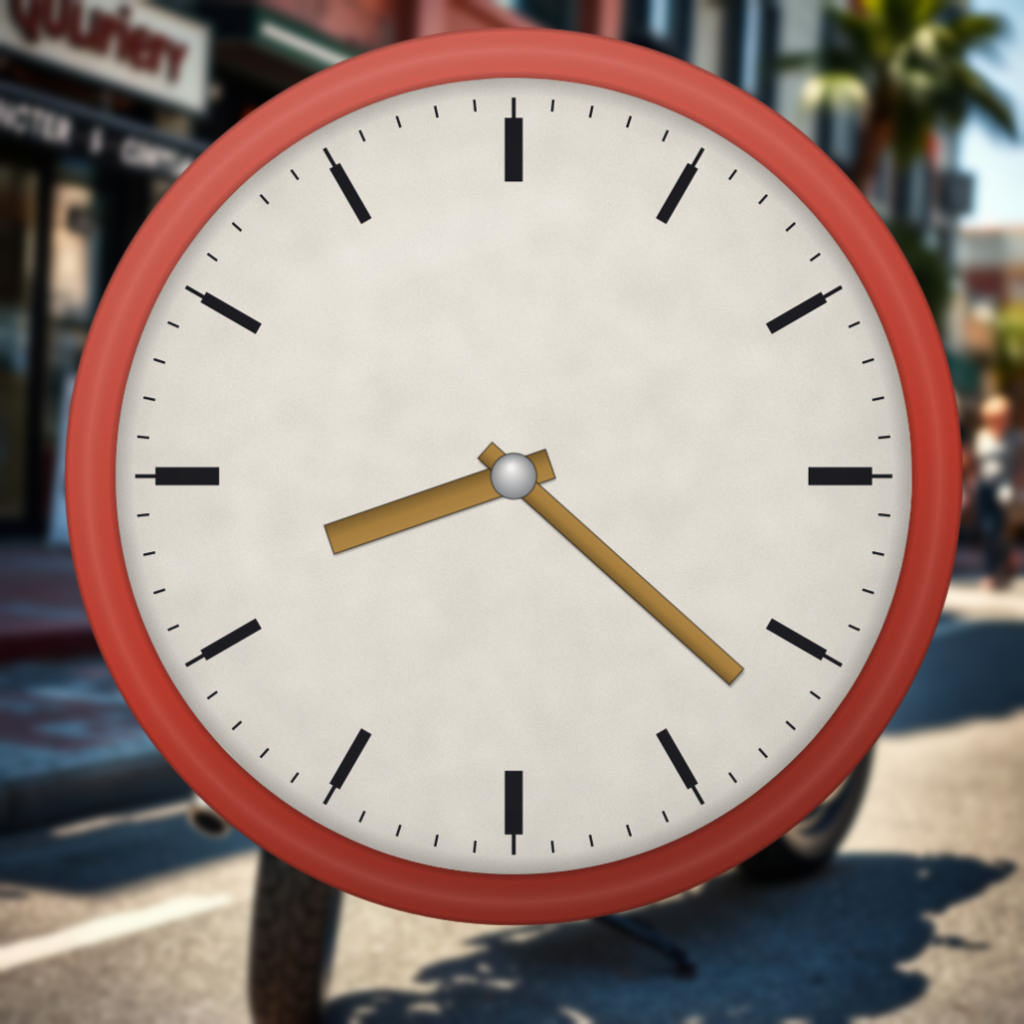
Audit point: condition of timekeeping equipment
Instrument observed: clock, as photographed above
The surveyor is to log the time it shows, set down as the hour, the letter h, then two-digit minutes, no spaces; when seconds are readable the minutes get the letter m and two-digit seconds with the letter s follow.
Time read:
8h22
